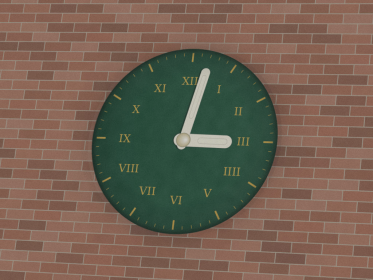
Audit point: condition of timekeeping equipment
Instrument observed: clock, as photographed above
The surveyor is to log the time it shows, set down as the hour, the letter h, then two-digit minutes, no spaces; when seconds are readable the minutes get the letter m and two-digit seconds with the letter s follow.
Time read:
3h02
